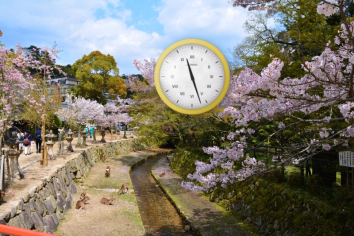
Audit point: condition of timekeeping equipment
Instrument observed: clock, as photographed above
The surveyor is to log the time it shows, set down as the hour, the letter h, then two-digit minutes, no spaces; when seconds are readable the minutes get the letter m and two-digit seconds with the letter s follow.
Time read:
11h27
